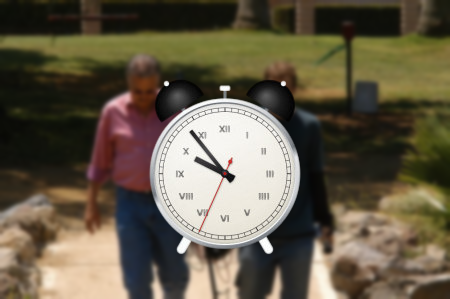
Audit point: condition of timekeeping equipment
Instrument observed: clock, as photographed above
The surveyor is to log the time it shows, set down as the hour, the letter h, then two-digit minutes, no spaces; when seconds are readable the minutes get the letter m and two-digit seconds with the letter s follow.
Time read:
9h53m34s
